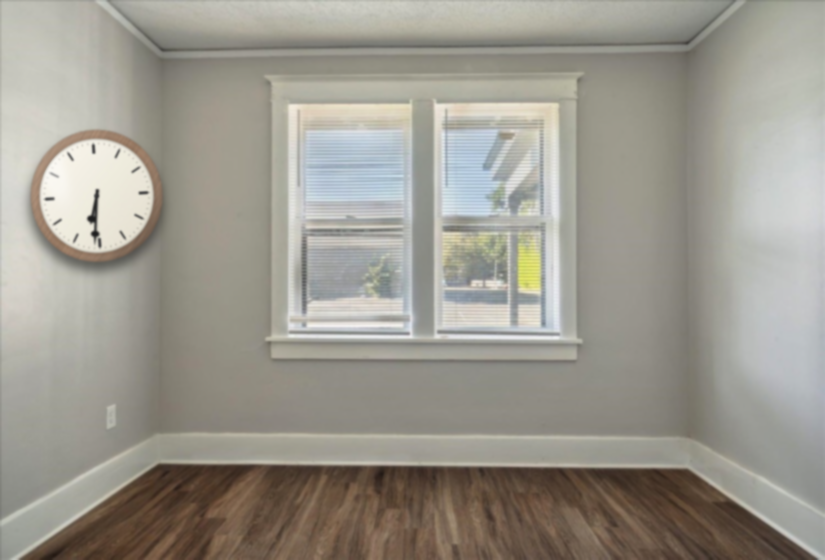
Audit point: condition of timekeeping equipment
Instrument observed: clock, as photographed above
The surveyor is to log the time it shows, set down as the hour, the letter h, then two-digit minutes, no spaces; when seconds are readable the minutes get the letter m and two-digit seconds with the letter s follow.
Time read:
6h31
